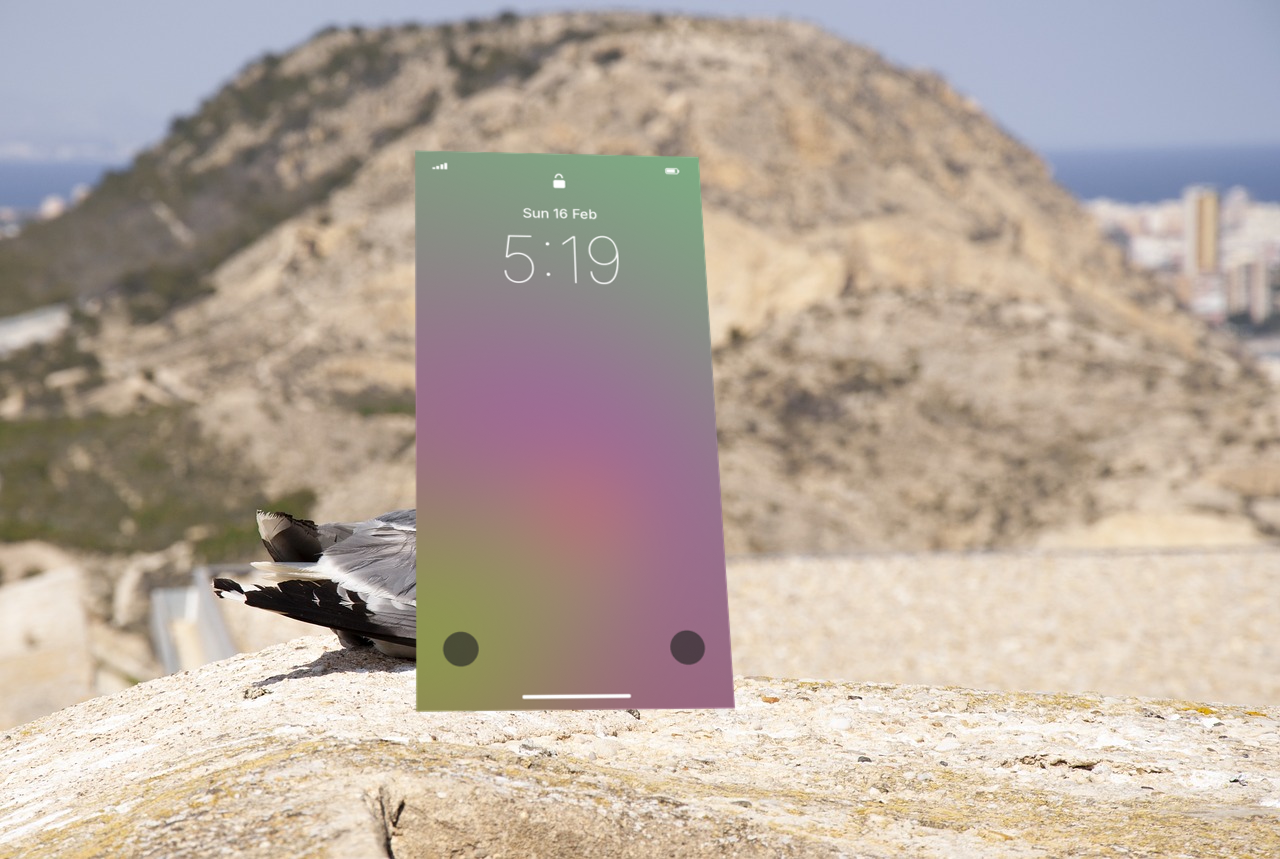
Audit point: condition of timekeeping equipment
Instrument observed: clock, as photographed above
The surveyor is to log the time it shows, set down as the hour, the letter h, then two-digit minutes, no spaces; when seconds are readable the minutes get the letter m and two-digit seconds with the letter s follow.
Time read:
5h19
